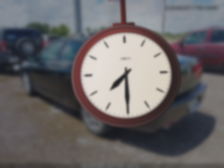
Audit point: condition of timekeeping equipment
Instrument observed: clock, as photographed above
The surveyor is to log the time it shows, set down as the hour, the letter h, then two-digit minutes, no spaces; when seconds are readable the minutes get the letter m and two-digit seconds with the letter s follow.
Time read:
7h30
